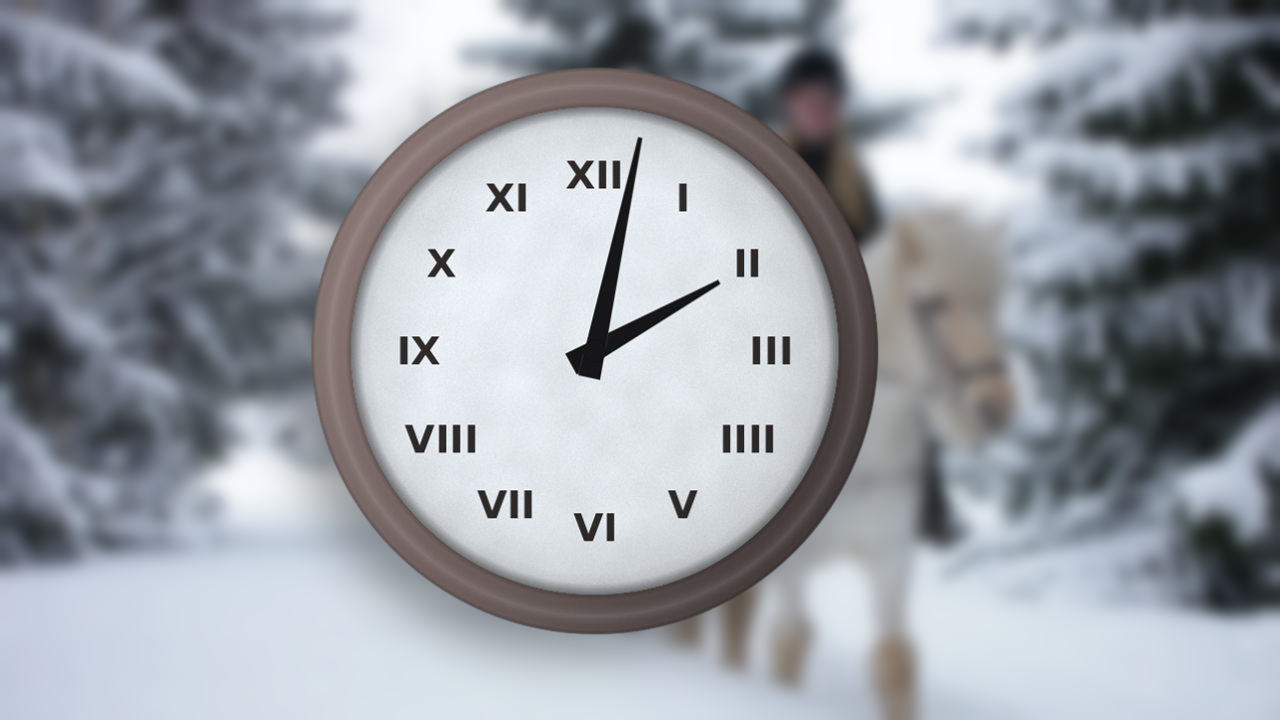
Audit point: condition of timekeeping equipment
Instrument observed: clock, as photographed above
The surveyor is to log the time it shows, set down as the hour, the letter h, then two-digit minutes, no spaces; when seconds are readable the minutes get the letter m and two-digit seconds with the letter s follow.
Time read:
2h02
